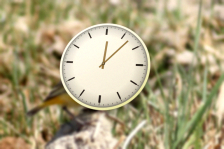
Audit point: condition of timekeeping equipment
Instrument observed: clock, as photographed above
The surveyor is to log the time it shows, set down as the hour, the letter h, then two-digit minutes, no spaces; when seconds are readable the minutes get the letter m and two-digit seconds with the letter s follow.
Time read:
12h07
